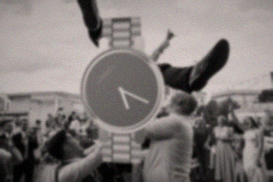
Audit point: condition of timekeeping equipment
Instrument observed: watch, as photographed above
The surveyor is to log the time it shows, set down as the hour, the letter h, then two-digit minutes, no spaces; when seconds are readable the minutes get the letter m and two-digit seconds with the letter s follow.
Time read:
5h19
